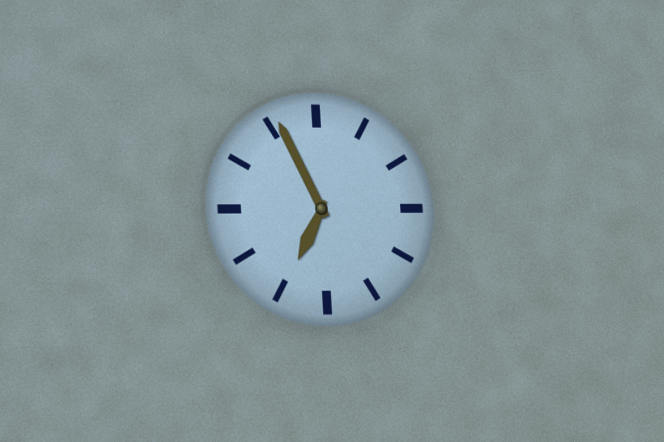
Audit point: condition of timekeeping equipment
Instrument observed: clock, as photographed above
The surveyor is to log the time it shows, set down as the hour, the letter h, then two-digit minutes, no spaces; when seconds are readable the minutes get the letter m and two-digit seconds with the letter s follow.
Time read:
6h56
